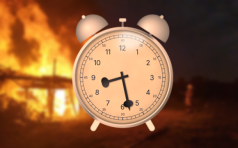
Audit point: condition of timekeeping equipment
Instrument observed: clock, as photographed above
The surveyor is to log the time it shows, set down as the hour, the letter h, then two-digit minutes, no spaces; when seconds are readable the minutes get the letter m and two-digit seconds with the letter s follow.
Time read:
8h28
